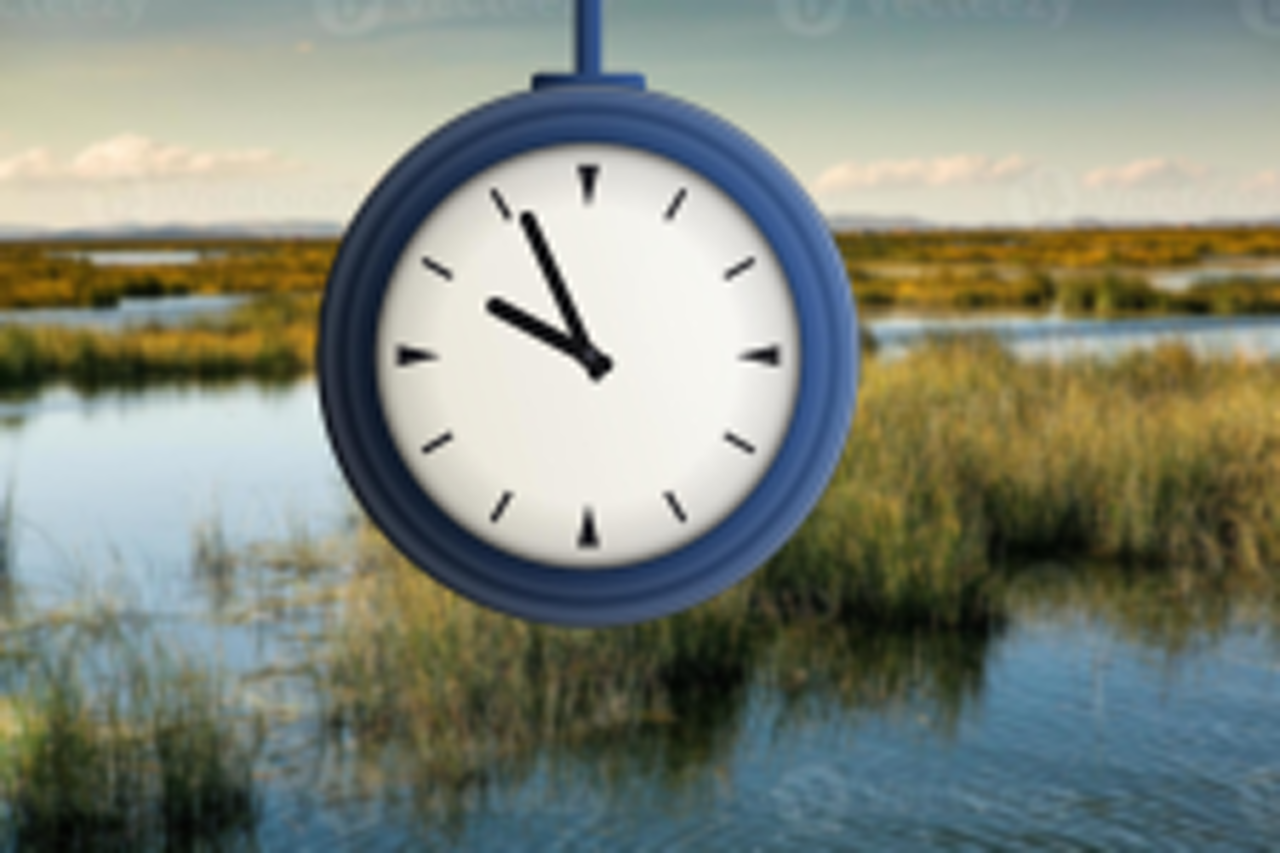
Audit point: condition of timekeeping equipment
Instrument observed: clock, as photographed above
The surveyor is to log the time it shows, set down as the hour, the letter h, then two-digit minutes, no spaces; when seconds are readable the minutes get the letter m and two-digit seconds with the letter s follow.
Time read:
9h56
